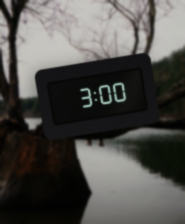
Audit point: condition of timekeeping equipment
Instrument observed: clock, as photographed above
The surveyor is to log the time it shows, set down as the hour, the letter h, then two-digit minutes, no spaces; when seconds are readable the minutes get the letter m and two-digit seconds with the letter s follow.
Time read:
3h00
